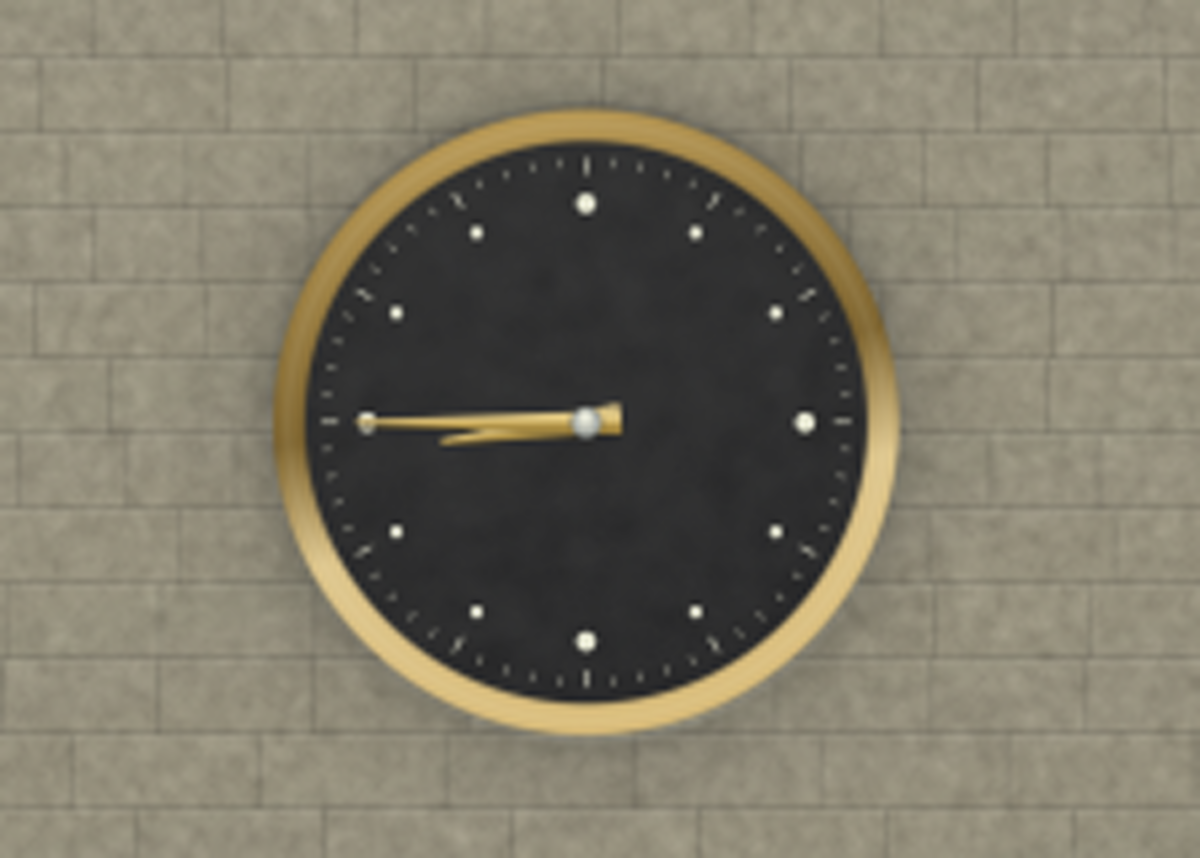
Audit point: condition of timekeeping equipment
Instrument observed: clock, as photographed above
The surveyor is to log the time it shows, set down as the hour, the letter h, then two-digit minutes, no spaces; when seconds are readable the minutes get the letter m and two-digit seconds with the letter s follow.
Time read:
8h45
